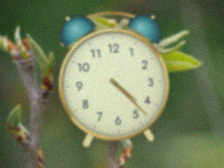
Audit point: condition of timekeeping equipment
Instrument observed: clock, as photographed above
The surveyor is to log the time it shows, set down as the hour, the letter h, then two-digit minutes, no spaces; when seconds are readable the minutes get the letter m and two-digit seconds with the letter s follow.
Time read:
4h23
